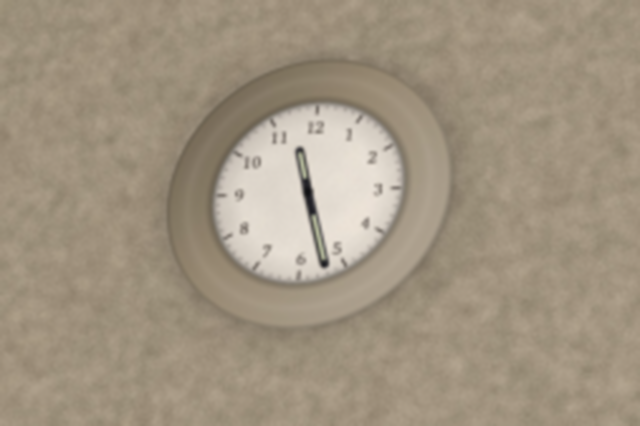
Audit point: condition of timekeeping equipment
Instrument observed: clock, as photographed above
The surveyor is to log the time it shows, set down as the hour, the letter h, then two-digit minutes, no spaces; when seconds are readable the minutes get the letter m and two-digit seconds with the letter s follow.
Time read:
11h27
